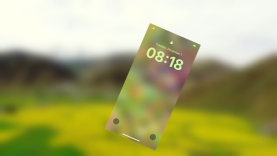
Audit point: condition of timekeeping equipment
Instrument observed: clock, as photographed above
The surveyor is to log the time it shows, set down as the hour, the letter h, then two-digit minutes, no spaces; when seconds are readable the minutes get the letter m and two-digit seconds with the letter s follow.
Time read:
8h18
